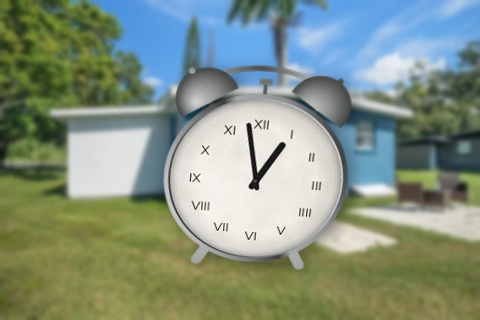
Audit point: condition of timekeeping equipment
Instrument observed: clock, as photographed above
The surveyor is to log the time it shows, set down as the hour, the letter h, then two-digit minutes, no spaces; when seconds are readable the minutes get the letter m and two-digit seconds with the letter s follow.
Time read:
12h58
